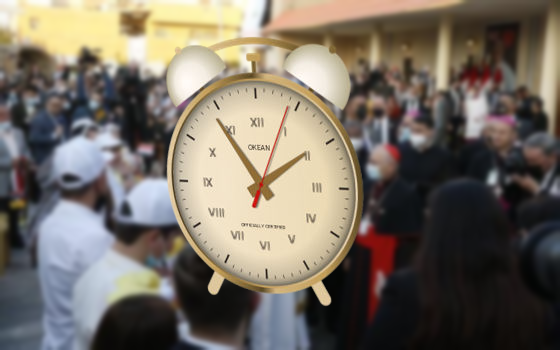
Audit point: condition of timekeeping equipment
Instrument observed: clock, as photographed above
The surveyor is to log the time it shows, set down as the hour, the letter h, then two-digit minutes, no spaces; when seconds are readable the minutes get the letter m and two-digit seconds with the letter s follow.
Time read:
1h54m04s
